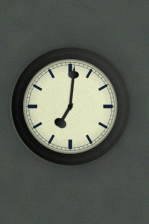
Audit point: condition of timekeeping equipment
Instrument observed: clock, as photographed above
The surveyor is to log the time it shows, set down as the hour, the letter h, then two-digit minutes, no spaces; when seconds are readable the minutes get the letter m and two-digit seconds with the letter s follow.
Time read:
7h01
